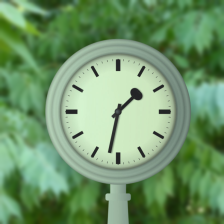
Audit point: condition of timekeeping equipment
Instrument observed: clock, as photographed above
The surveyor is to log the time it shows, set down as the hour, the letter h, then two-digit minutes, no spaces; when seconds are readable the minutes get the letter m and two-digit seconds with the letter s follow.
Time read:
1h32
